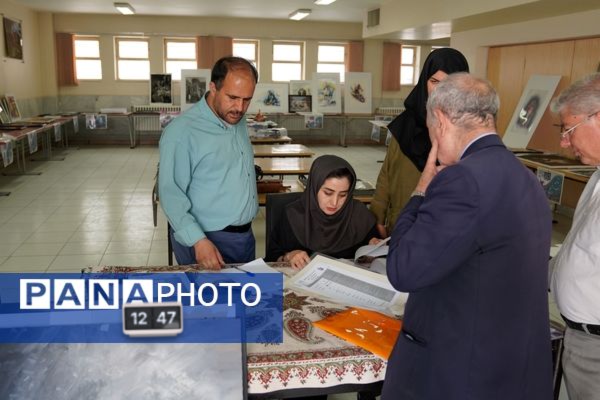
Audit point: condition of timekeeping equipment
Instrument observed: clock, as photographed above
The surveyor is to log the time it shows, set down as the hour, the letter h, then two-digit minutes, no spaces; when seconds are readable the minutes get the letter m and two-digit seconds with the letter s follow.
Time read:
12h47
